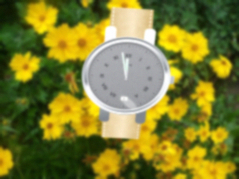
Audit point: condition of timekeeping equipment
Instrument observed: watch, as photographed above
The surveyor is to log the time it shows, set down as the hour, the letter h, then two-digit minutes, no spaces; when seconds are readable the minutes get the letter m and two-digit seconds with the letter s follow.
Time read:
11h58
